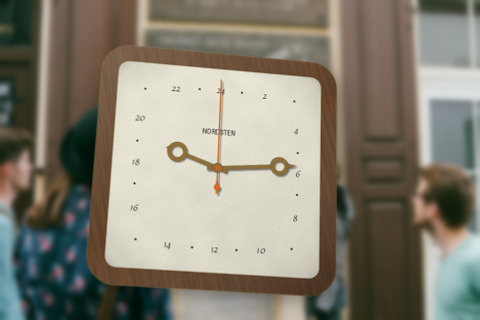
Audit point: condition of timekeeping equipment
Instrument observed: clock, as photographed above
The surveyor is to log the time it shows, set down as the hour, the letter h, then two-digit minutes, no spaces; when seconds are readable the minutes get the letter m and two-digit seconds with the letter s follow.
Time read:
19h14m00s
